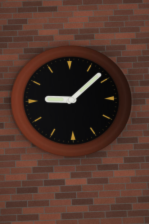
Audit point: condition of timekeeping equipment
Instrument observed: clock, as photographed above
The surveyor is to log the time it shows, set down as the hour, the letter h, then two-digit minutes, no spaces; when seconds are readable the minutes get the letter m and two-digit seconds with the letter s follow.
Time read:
9h08
